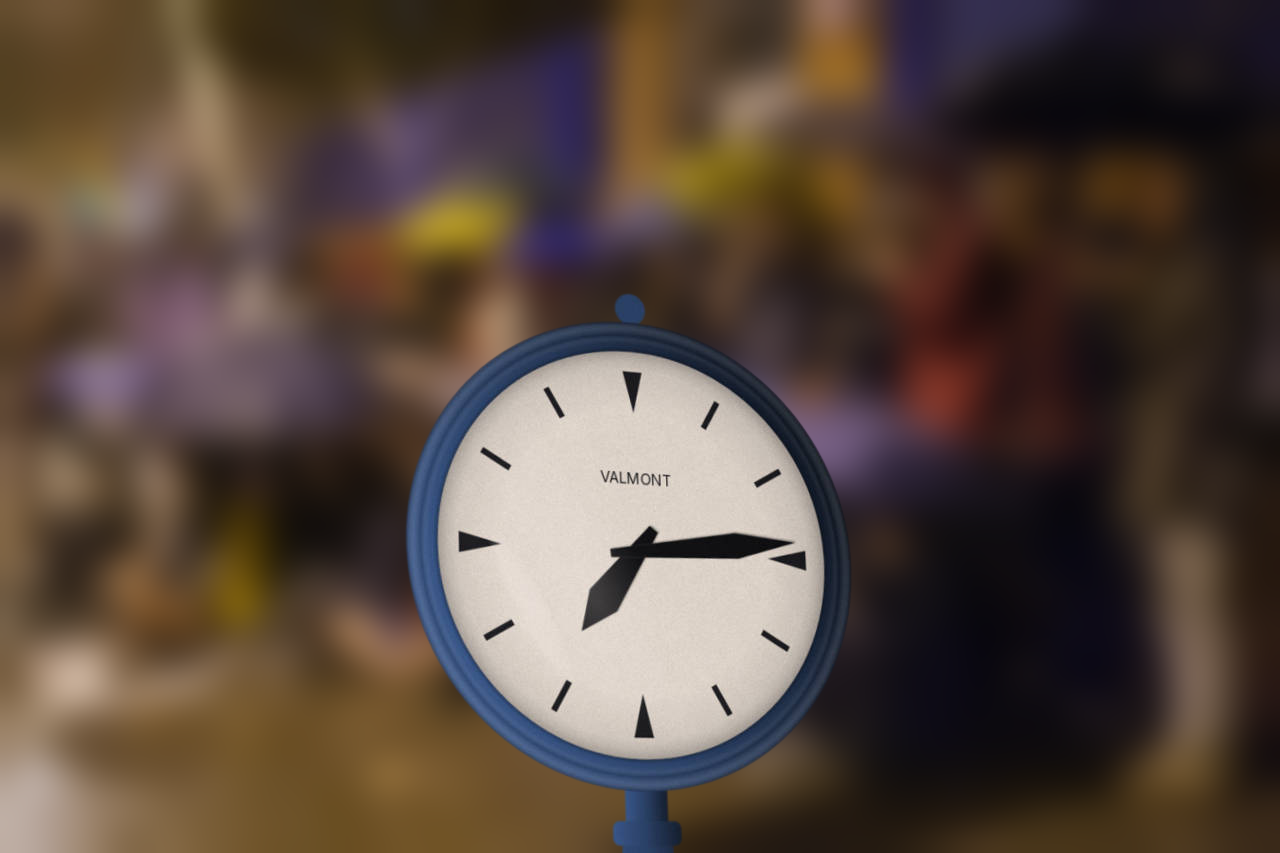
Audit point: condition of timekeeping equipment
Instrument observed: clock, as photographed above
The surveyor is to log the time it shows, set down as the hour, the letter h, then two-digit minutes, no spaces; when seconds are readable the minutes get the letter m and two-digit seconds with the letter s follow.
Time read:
7h14
